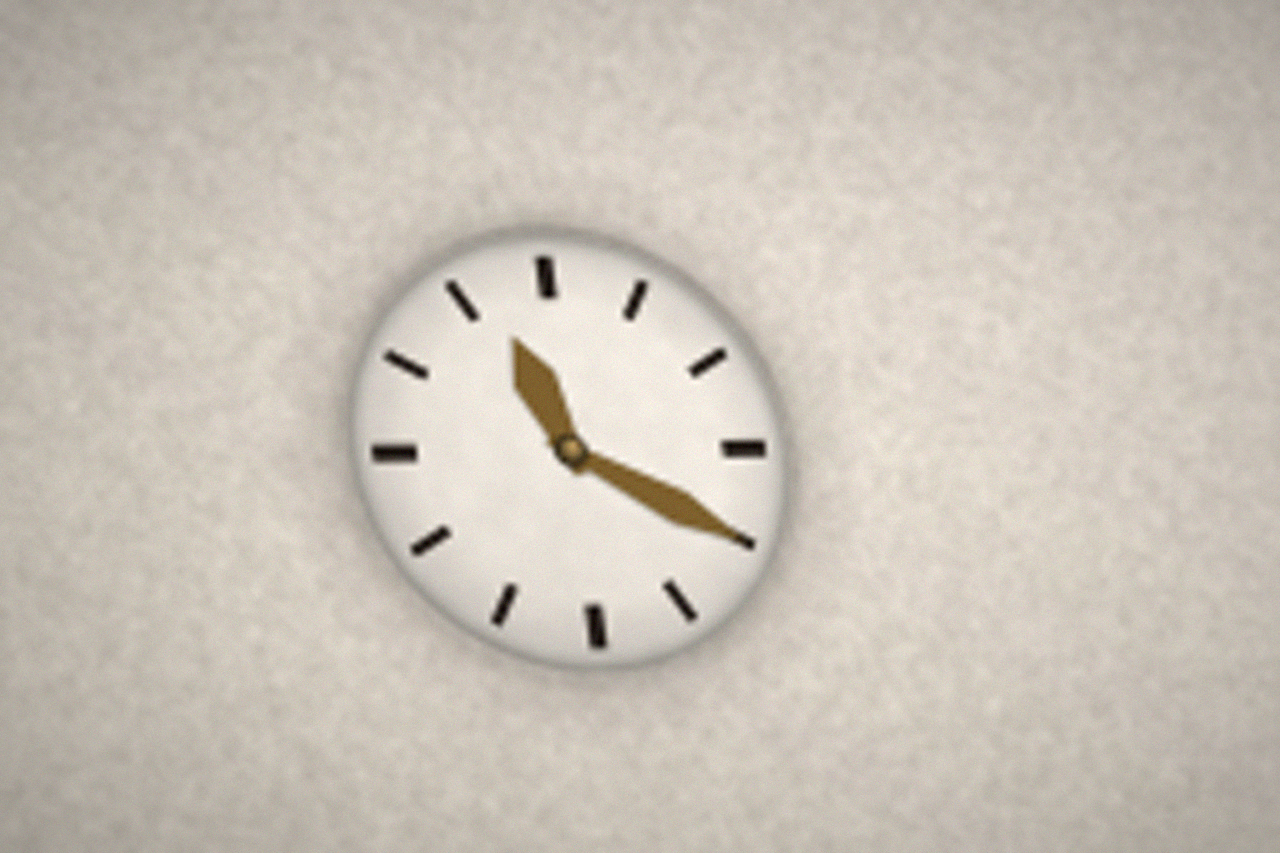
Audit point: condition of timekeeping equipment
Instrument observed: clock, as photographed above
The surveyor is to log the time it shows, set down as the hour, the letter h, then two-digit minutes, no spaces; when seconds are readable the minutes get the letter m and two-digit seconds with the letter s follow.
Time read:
11h20
